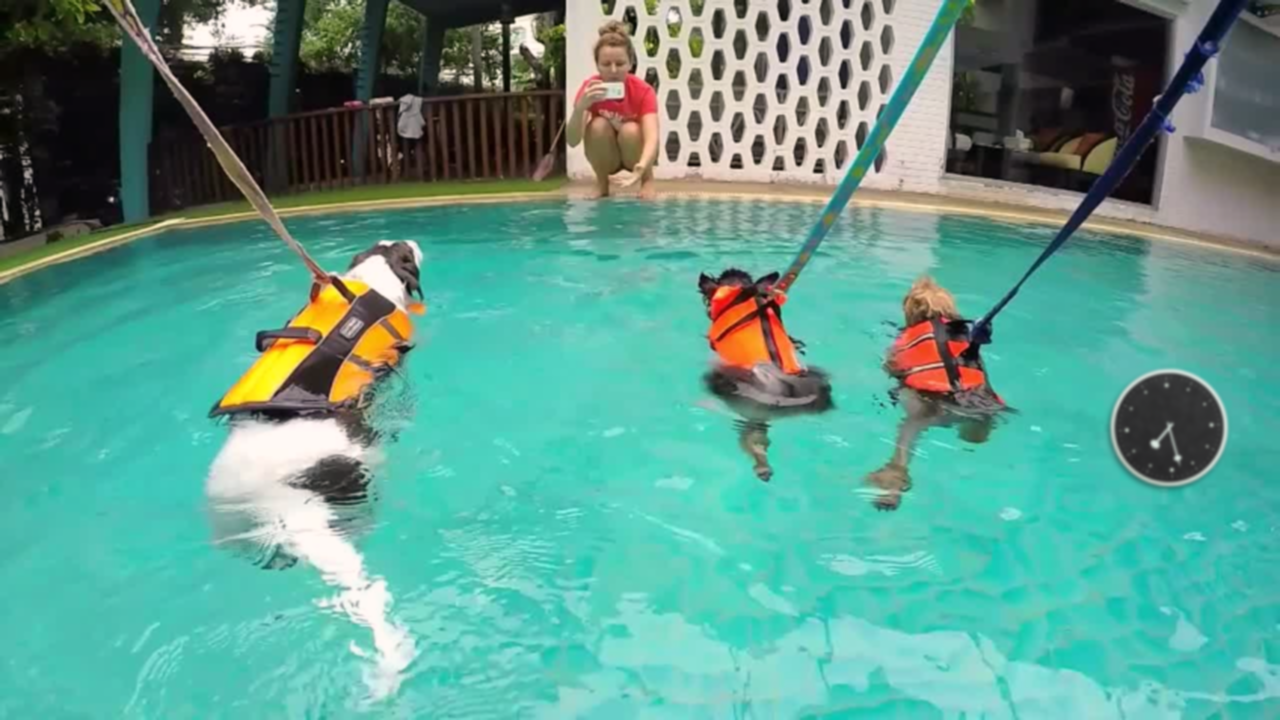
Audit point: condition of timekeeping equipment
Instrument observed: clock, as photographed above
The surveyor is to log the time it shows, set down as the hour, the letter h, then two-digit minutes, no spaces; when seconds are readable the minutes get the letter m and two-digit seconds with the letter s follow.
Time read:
7h28
